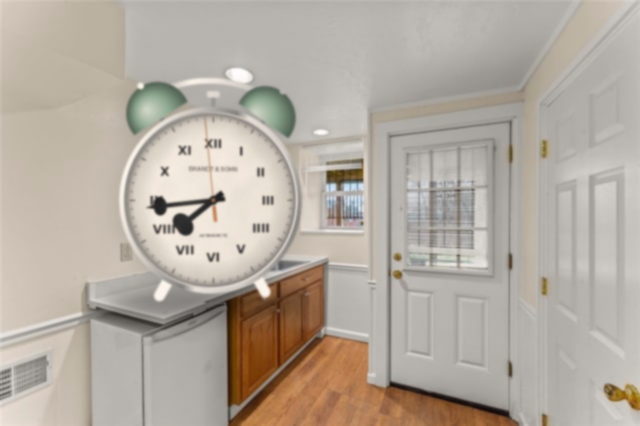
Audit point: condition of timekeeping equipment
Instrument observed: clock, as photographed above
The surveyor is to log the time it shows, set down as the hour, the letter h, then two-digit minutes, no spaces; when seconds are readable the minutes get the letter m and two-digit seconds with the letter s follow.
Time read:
7h43m59s
